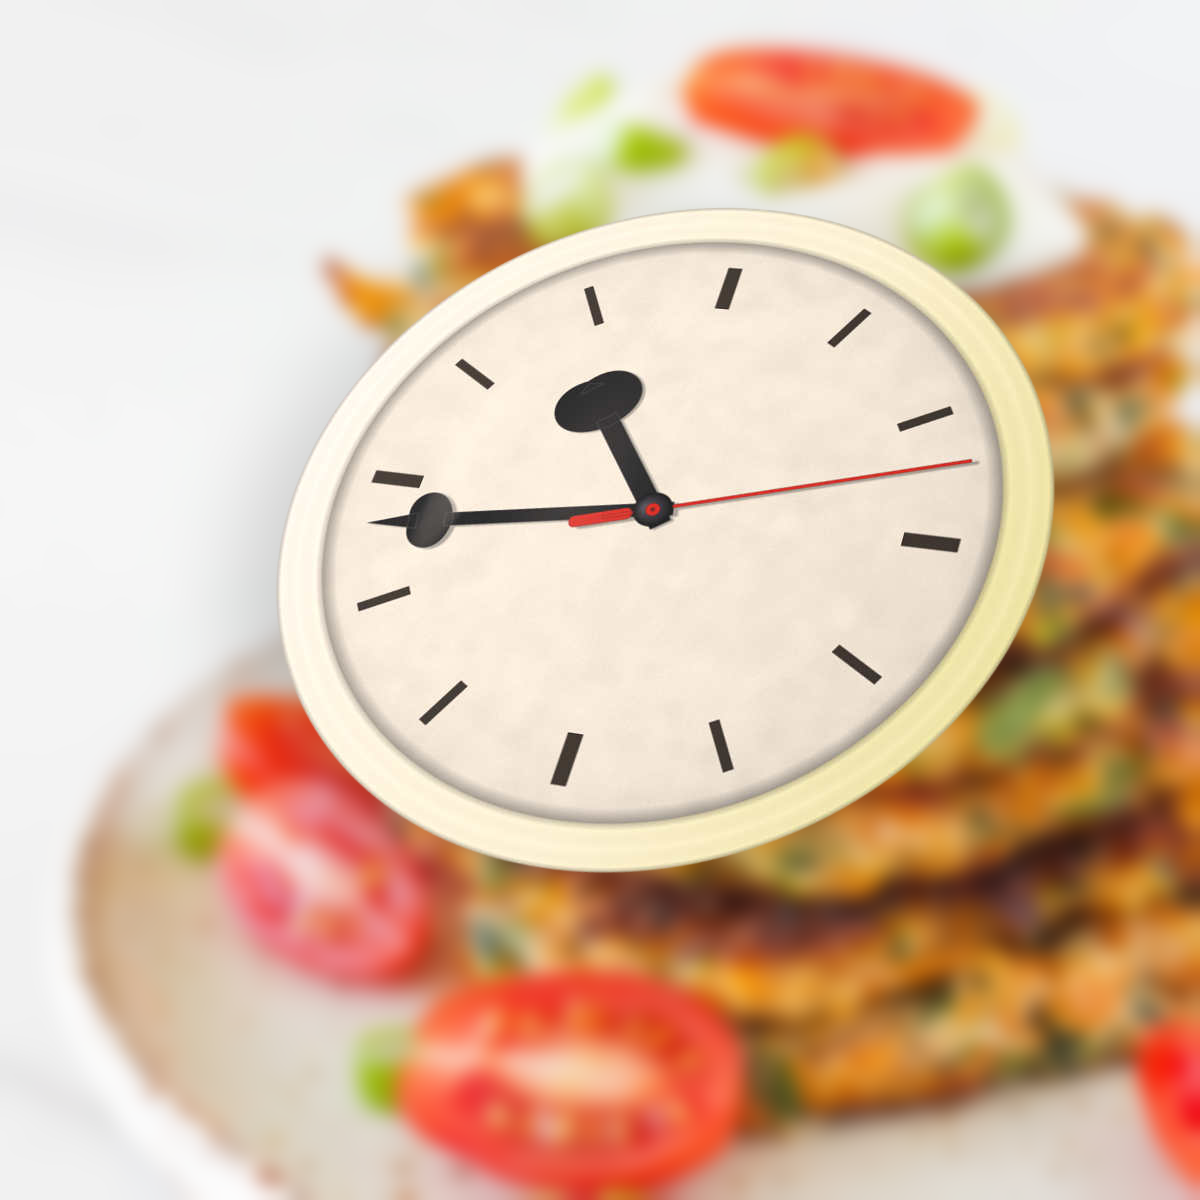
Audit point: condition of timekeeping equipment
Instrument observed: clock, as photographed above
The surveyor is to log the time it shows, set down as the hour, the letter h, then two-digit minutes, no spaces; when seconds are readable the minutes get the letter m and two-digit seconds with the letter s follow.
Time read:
10h43m12s
